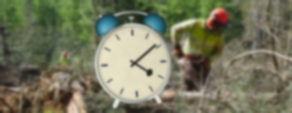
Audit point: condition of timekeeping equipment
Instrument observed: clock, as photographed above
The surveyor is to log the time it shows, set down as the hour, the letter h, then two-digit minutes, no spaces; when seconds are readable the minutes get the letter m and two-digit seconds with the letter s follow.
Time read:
4h09
